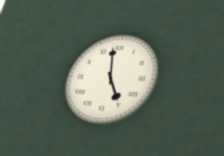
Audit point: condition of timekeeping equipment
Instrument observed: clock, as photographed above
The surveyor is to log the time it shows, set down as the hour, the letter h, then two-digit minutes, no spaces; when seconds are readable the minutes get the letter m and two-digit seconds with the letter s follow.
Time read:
4h58
